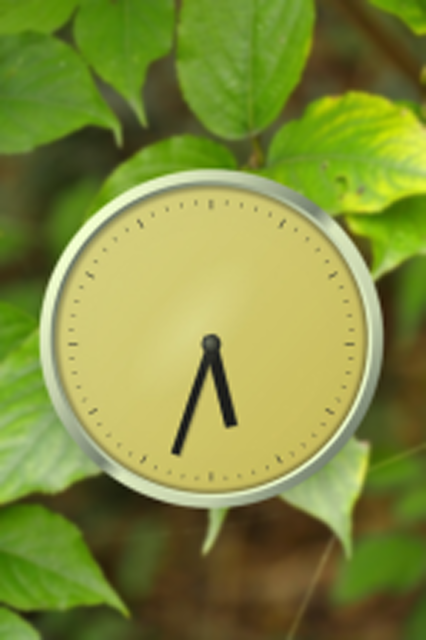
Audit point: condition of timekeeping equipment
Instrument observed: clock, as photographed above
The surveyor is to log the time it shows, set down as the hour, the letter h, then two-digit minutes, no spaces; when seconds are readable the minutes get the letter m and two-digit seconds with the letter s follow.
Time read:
5h33
